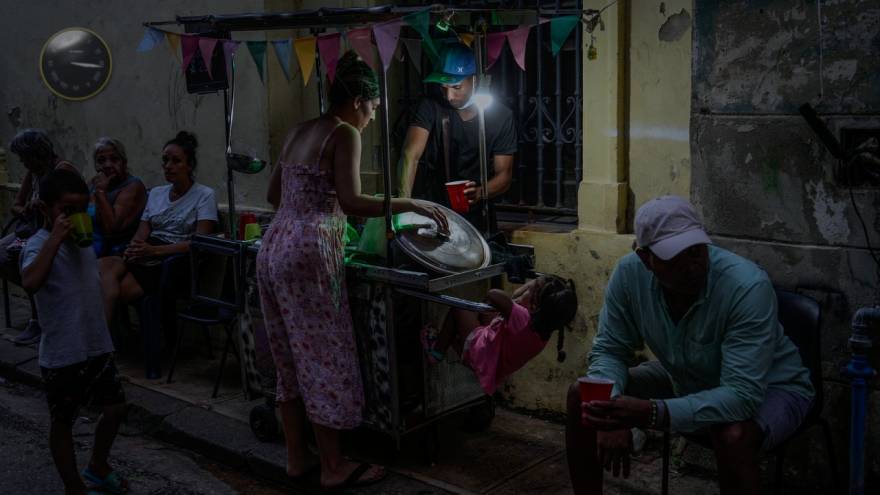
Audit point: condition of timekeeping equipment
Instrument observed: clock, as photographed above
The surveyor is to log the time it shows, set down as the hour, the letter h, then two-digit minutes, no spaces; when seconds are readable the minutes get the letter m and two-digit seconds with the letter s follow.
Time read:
3h16
